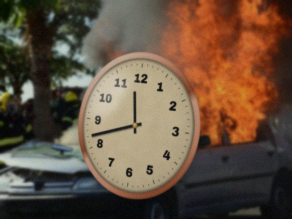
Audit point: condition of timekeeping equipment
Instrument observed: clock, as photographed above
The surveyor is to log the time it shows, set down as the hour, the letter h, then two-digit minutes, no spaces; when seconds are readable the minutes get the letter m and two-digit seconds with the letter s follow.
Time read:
11h42
